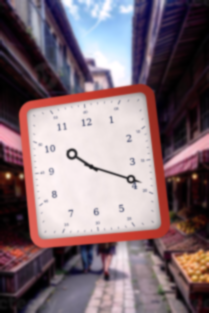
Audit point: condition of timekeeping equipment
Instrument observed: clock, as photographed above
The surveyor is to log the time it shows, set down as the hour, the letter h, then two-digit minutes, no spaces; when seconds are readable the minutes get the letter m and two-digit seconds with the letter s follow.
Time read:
10h19
